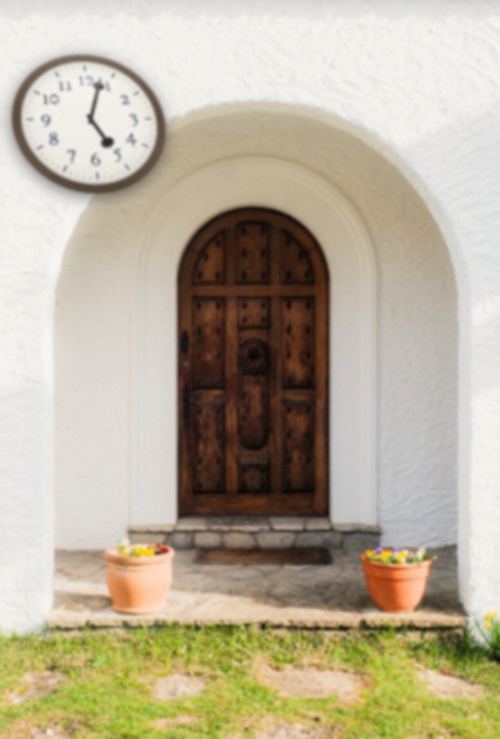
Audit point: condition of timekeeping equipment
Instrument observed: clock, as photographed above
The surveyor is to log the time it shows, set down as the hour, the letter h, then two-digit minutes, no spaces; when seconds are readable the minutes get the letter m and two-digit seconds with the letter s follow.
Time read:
5h03
